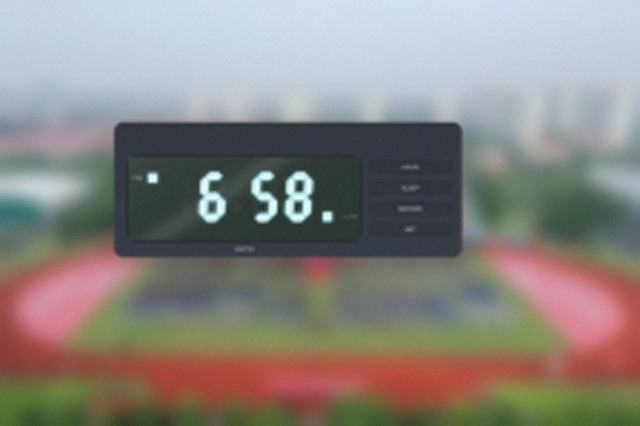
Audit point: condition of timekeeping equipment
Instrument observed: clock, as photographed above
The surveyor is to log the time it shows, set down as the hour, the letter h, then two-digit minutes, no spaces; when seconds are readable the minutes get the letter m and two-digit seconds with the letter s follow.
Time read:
6h58
